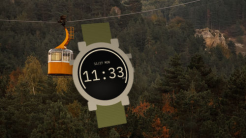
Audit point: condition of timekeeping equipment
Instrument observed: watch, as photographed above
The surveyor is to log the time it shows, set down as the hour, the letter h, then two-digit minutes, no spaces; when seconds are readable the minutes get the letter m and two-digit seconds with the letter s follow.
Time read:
11h33
